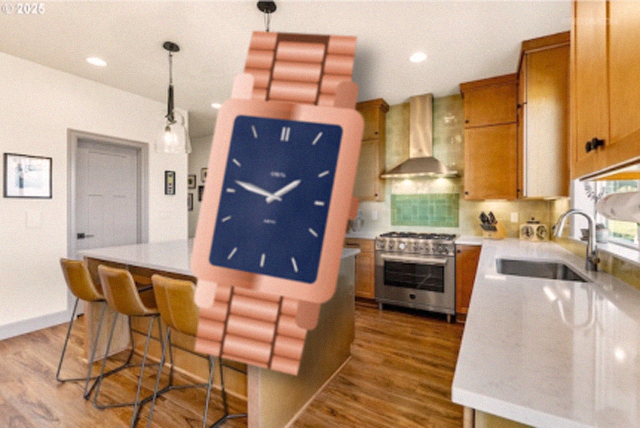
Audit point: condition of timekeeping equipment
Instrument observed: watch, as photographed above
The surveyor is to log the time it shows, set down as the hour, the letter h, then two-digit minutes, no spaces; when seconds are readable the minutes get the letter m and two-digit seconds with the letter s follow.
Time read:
1h47
